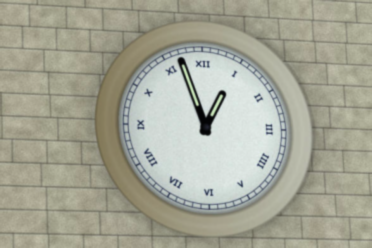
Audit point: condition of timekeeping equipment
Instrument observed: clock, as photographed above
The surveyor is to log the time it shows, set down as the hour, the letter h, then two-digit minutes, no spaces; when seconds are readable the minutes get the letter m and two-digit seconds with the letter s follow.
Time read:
12h57
